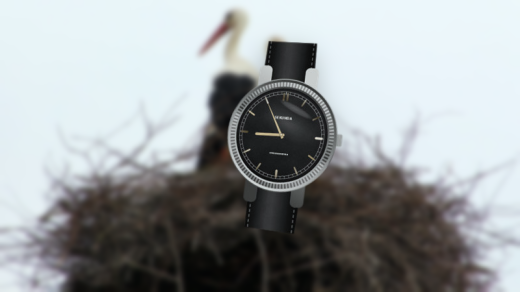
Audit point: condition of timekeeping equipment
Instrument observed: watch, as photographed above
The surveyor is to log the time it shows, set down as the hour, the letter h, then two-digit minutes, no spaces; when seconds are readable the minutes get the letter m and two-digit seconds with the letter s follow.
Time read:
8h55
